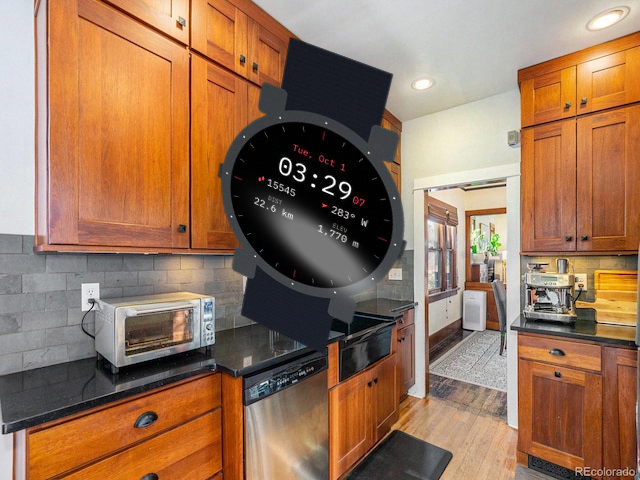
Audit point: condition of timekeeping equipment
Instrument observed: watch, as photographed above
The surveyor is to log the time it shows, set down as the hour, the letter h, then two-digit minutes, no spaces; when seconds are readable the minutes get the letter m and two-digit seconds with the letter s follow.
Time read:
3h29m07s
